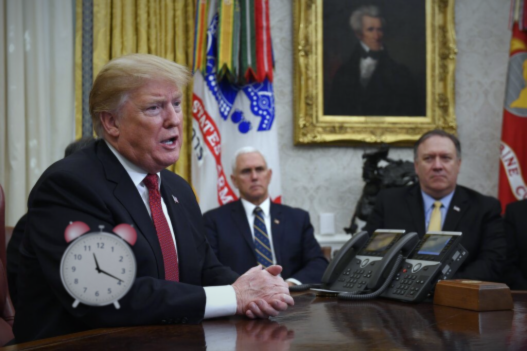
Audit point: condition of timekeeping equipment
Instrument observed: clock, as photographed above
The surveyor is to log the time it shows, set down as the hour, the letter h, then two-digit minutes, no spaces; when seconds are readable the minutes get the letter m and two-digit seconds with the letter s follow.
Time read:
11h19
